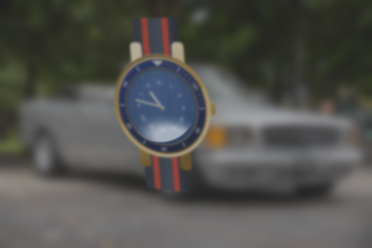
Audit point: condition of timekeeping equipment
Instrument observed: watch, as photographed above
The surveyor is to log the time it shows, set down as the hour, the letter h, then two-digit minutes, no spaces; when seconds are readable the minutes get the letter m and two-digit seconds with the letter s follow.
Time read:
10h47
